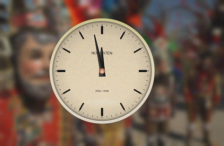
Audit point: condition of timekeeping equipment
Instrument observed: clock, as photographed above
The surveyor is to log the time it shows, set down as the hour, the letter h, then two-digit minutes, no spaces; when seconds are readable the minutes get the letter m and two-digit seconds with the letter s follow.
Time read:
11h58
